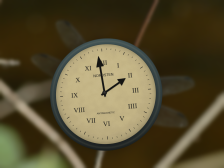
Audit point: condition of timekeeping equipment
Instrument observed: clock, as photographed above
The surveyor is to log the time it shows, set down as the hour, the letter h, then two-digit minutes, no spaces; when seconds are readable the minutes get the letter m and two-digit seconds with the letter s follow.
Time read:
1h59
